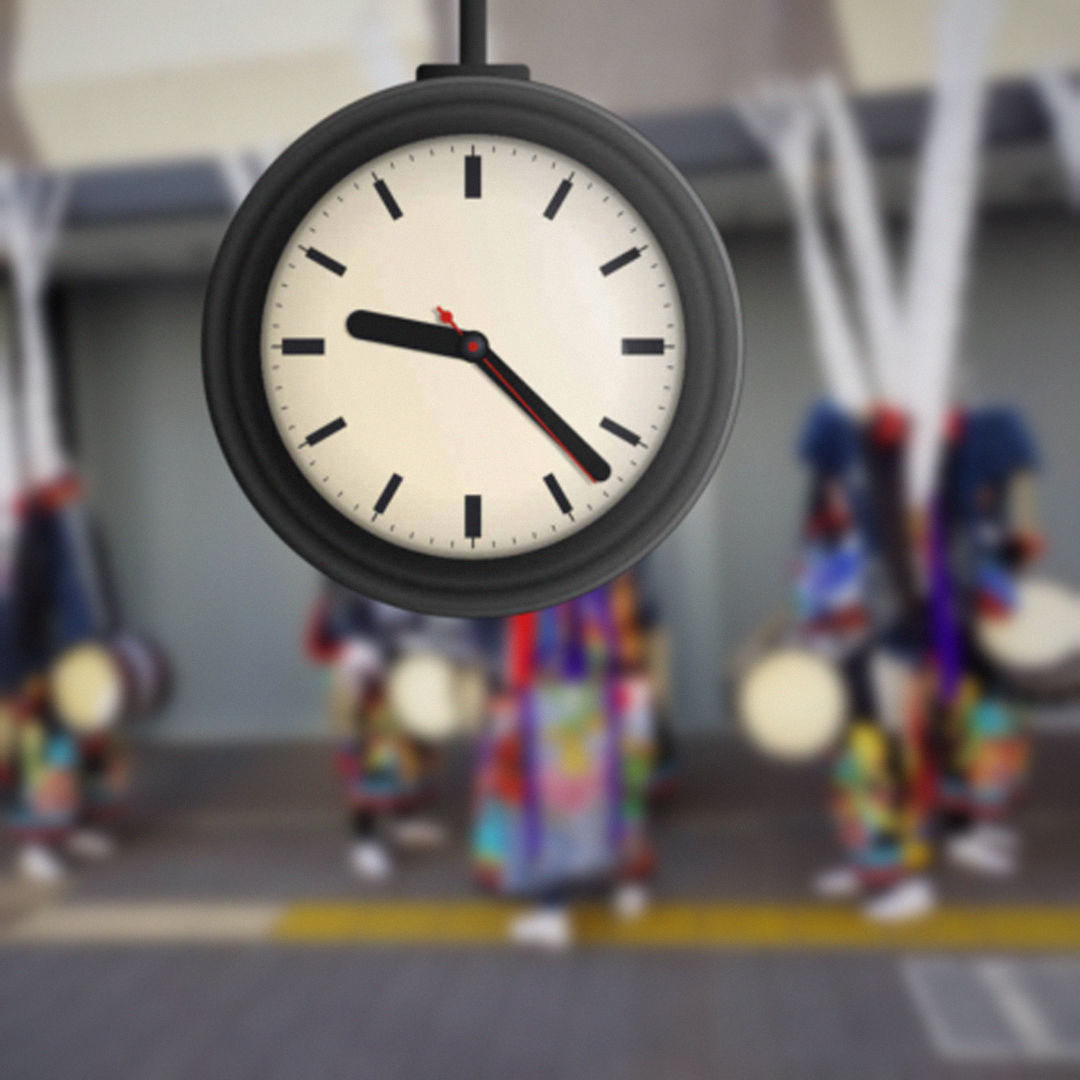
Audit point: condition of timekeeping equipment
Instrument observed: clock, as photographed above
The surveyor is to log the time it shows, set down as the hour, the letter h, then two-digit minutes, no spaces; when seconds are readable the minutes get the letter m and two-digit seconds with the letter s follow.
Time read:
9h22m23s
